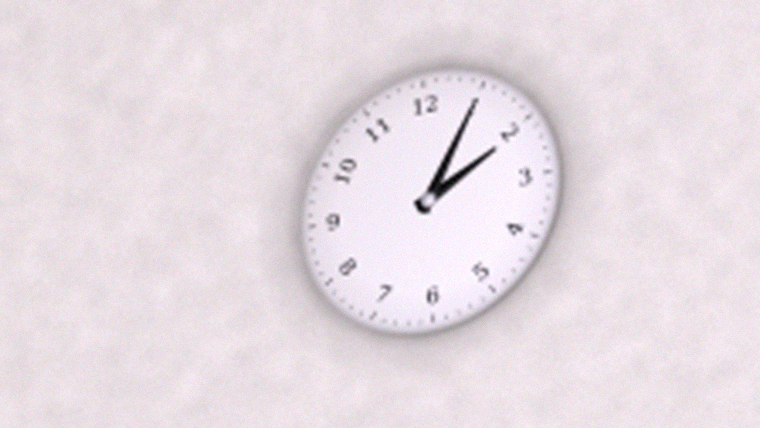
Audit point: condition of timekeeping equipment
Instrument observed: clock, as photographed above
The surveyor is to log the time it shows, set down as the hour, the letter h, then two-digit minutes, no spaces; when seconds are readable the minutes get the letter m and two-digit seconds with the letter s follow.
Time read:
2h05
